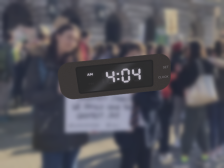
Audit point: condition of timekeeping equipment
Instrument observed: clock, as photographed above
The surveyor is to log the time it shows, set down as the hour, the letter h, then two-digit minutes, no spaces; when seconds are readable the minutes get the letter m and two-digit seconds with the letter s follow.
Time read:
4h04
